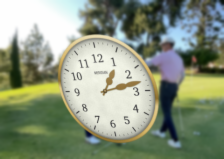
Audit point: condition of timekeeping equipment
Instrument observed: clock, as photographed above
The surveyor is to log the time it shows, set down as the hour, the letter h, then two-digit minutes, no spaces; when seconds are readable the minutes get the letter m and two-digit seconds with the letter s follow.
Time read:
1h13
